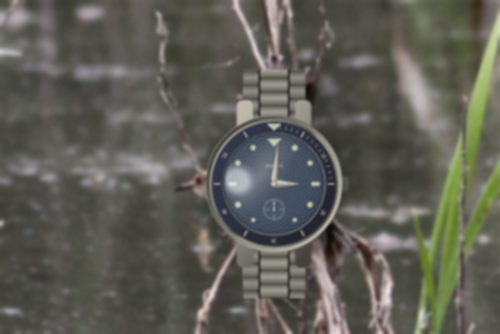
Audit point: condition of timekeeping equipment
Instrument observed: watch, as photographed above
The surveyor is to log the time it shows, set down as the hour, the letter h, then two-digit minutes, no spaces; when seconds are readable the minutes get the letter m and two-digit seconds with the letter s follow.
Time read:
3h01
